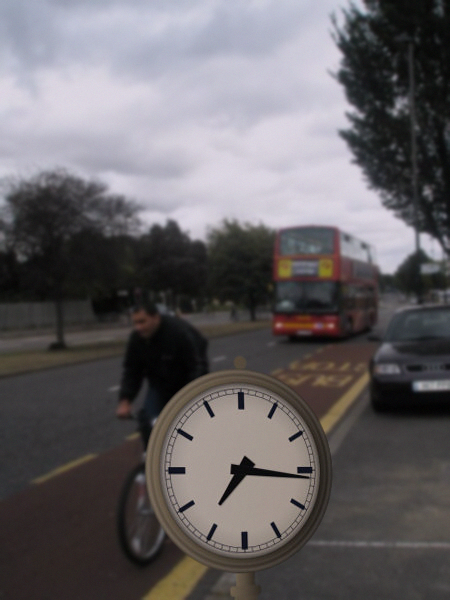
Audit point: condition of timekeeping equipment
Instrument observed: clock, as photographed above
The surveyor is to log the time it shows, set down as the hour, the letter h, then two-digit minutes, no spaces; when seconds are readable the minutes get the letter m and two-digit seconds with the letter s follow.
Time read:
7h16
